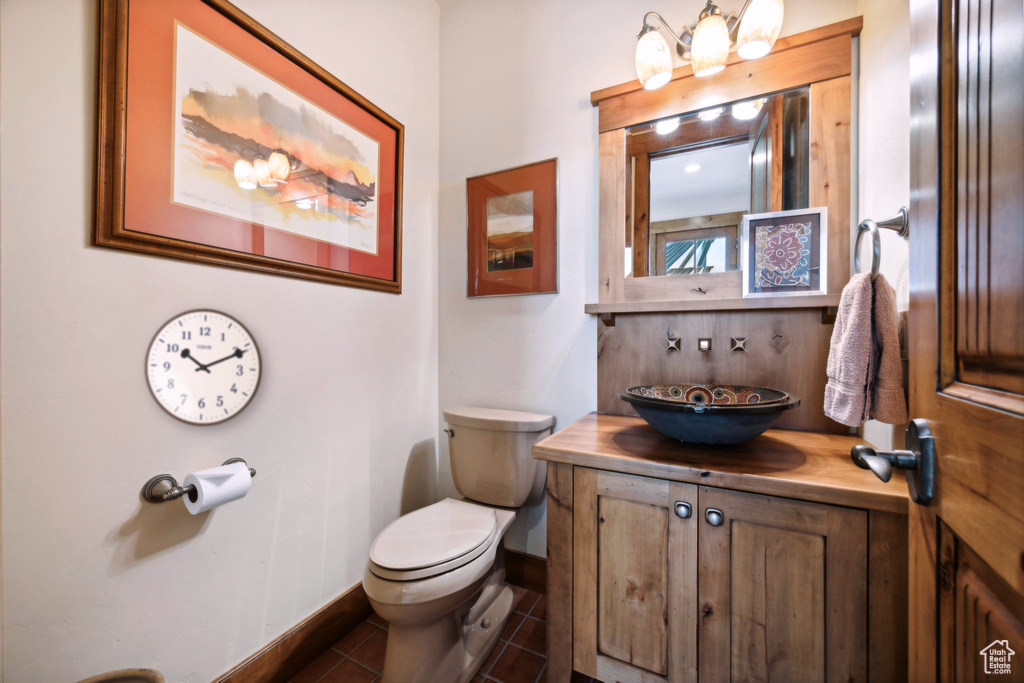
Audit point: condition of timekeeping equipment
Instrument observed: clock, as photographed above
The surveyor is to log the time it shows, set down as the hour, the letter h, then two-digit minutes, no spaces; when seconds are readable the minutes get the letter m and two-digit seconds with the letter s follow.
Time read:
10h11
